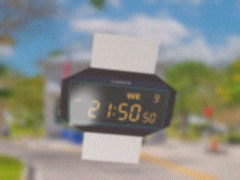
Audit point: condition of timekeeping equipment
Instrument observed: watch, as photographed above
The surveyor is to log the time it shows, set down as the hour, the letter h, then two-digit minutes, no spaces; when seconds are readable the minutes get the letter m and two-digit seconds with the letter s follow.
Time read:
21h50m50s
